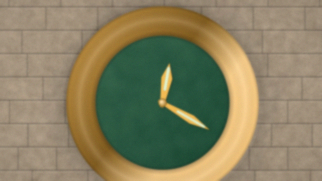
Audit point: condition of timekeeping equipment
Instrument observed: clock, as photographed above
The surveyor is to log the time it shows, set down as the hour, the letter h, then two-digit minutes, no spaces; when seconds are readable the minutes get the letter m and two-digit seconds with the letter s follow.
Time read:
12h20
